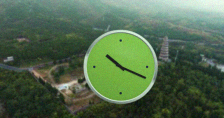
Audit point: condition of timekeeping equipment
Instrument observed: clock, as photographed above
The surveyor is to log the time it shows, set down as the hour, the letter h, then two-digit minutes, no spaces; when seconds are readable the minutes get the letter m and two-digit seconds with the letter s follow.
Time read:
10h19
